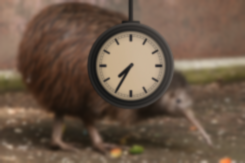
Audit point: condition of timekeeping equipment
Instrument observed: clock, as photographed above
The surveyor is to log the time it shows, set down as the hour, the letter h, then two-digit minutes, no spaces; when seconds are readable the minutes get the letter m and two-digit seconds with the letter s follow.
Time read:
7h35
